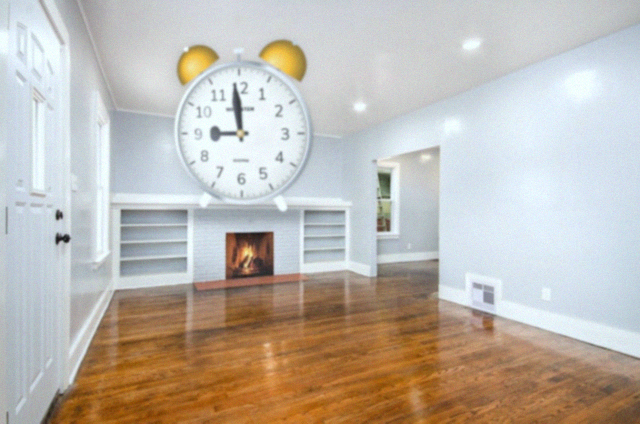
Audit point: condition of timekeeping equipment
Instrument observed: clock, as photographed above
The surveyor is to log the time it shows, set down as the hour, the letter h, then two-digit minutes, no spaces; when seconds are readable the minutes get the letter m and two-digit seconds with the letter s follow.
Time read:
8h59
